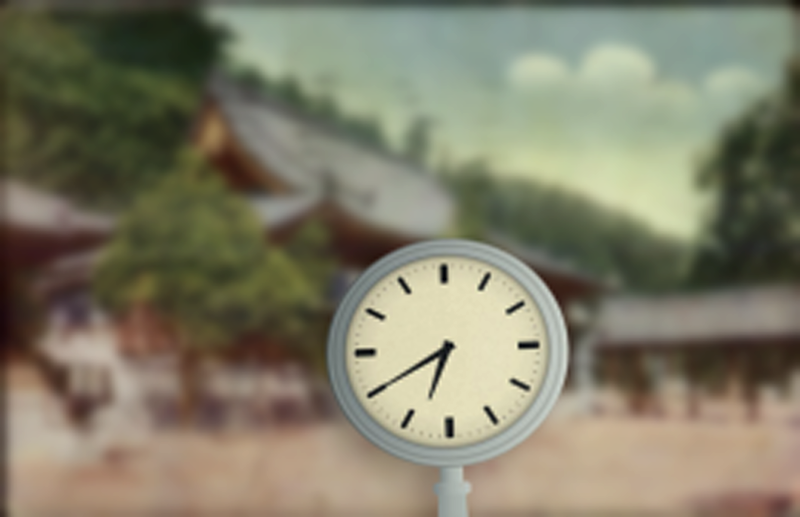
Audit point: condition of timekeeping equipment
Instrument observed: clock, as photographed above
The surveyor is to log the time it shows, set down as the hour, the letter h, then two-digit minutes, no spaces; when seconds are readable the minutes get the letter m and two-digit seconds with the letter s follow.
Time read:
6h40
